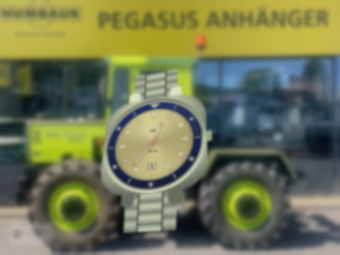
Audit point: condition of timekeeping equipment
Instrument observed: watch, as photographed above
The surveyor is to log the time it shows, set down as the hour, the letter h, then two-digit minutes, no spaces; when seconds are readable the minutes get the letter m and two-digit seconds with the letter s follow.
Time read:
12h37
